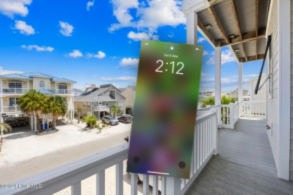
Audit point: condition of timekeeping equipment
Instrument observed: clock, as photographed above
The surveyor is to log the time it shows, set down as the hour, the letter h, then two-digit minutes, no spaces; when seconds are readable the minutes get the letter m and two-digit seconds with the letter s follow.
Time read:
2h12
